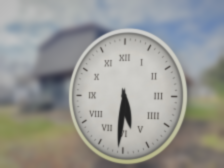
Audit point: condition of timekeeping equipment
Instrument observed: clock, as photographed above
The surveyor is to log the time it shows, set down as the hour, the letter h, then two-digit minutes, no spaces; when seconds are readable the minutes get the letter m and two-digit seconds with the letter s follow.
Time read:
5h31
